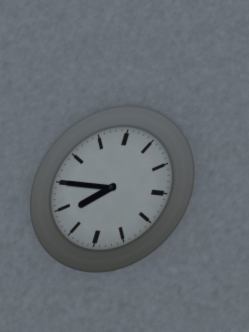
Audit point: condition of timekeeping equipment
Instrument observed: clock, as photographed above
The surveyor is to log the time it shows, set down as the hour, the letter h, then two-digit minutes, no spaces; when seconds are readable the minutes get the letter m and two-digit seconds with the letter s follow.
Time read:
7h45
